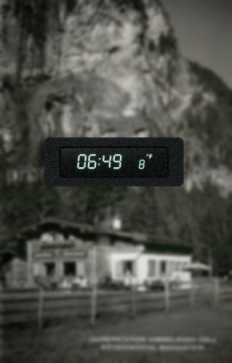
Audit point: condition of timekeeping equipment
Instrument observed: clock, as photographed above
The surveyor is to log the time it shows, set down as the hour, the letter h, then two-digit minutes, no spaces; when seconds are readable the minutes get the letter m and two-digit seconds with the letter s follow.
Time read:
6h49
